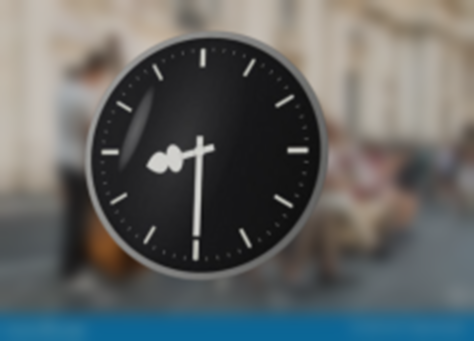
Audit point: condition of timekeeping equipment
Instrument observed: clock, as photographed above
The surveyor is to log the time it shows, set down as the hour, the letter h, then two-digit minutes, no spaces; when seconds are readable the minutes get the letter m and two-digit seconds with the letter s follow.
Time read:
8h30
